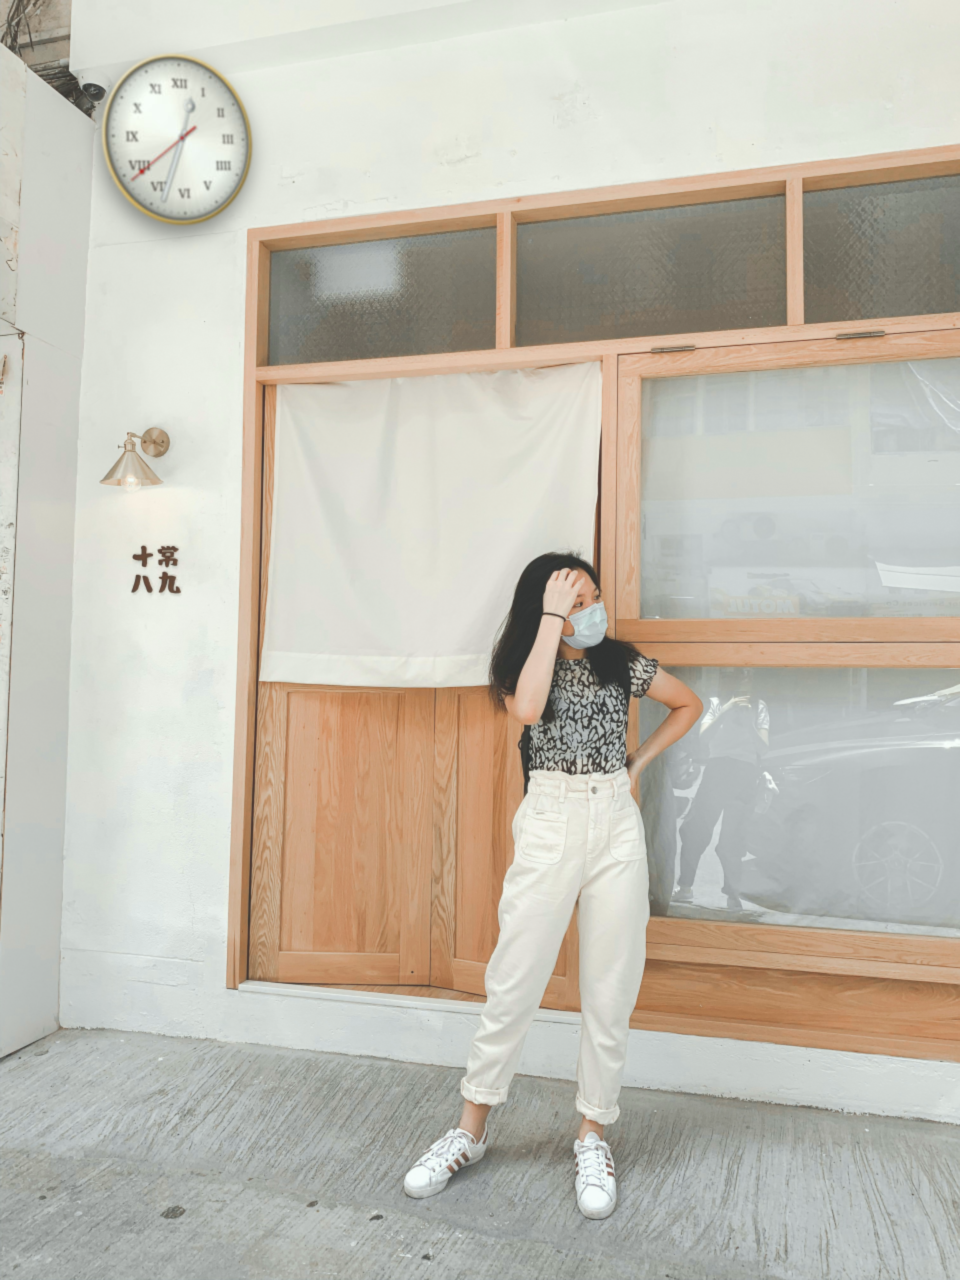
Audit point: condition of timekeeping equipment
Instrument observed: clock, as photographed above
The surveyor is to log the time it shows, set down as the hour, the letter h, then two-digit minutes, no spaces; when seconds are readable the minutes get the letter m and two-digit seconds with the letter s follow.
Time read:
12h33m39s
